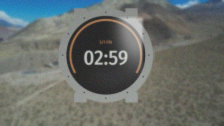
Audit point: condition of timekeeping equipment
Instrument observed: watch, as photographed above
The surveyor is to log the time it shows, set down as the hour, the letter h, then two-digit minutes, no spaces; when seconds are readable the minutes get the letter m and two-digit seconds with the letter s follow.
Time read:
2h59
